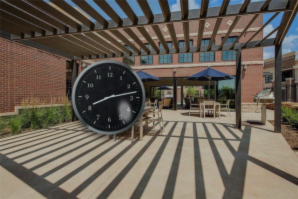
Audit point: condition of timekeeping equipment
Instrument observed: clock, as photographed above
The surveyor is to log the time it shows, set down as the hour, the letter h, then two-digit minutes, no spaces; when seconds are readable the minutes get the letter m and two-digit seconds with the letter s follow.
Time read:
8h13
